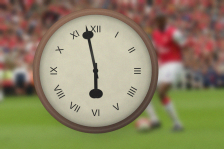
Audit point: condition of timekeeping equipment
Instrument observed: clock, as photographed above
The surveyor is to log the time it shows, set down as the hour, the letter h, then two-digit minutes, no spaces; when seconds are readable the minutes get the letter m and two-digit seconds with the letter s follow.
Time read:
5h58
